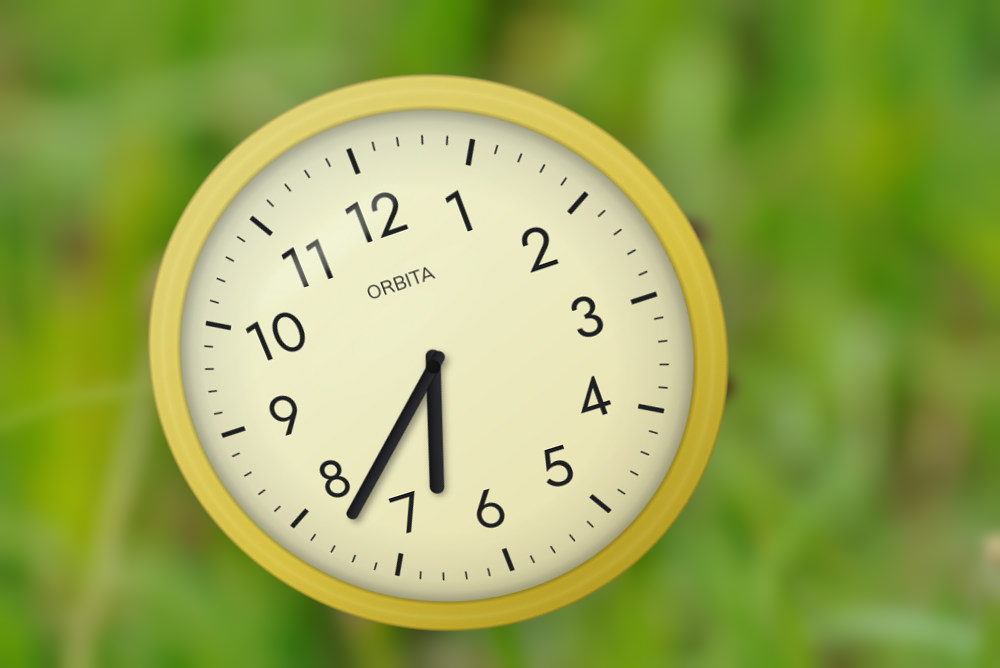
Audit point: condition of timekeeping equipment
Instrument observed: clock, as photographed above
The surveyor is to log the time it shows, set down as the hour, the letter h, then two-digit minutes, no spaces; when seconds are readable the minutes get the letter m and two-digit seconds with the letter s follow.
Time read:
6h38
